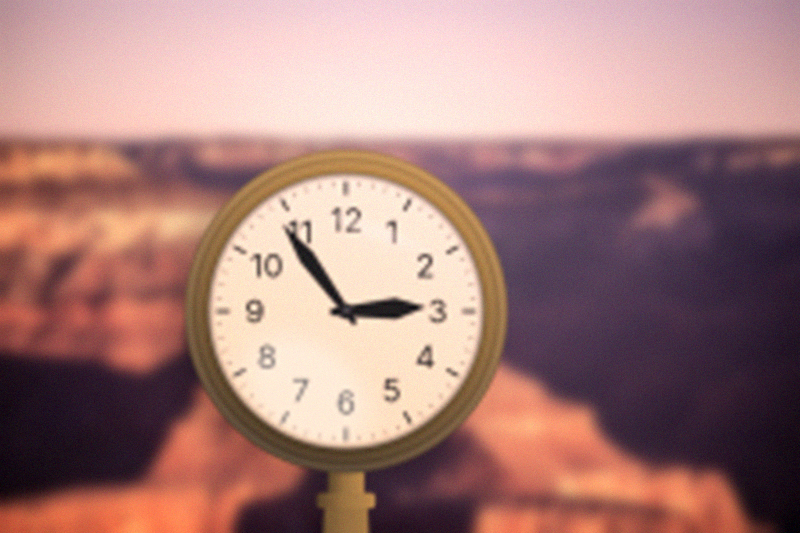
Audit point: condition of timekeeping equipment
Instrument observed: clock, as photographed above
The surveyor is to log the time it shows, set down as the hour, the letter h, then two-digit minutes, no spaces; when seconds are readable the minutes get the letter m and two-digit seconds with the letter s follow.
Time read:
2h54
